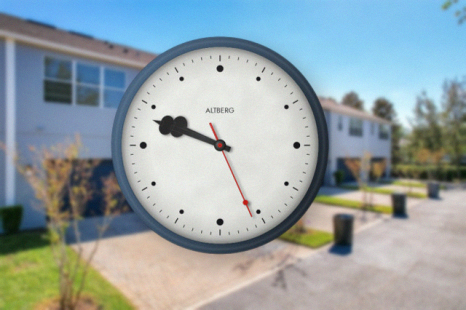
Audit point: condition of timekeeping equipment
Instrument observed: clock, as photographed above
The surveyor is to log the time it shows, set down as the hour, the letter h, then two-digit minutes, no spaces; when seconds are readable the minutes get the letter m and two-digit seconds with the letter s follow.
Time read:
9h48m26s
